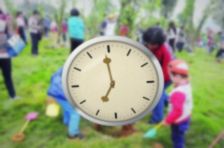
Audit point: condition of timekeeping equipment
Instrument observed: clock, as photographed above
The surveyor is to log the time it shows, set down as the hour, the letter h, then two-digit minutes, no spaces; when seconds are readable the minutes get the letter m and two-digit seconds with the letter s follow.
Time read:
6h59
